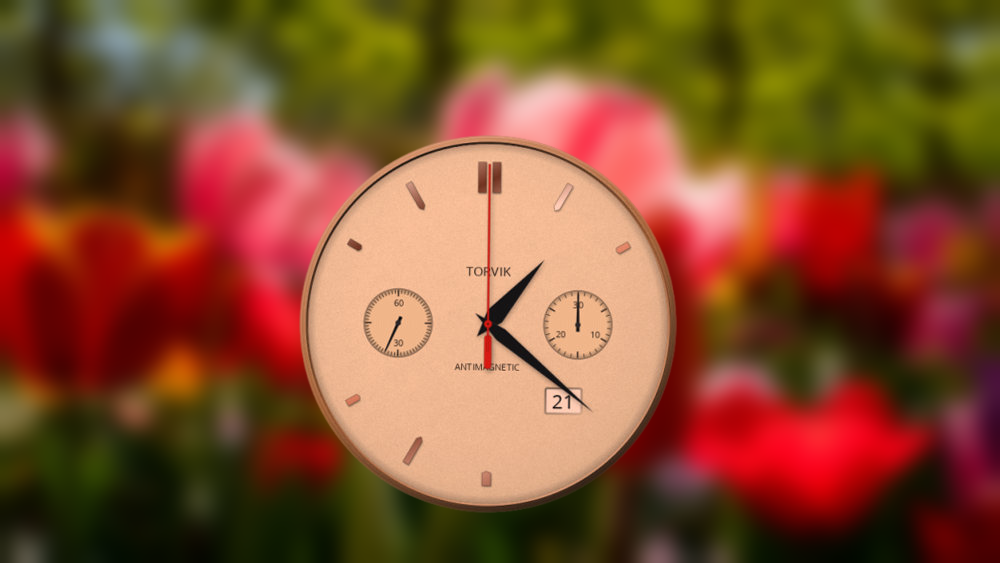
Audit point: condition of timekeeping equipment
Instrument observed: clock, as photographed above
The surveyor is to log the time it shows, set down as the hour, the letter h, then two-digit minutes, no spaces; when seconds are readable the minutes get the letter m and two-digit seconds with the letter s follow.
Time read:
1h21m34s
